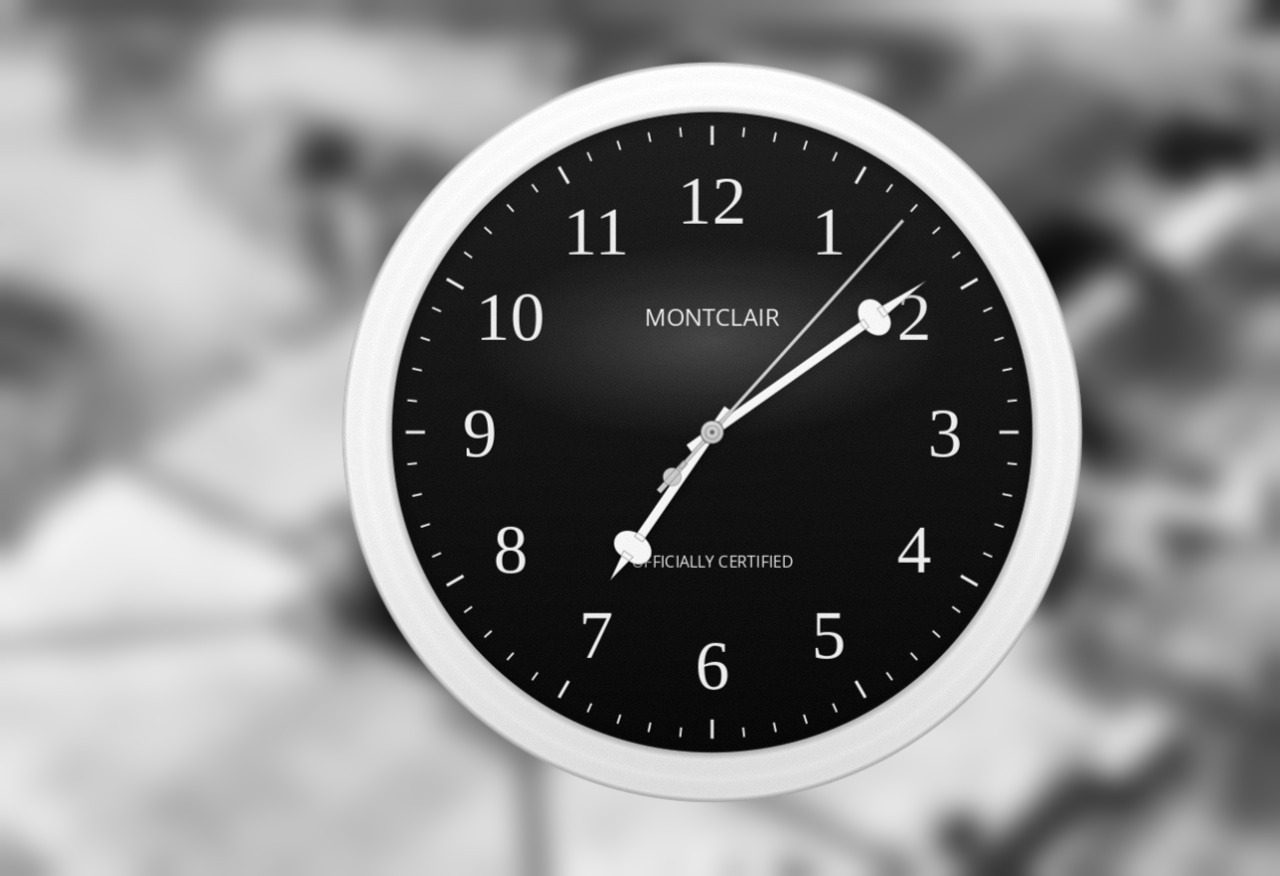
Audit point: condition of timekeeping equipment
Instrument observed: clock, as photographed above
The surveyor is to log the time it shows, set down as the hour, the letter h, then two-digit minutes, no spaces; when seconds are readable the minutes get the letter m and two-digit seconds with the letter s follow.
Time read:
7h09m07s
